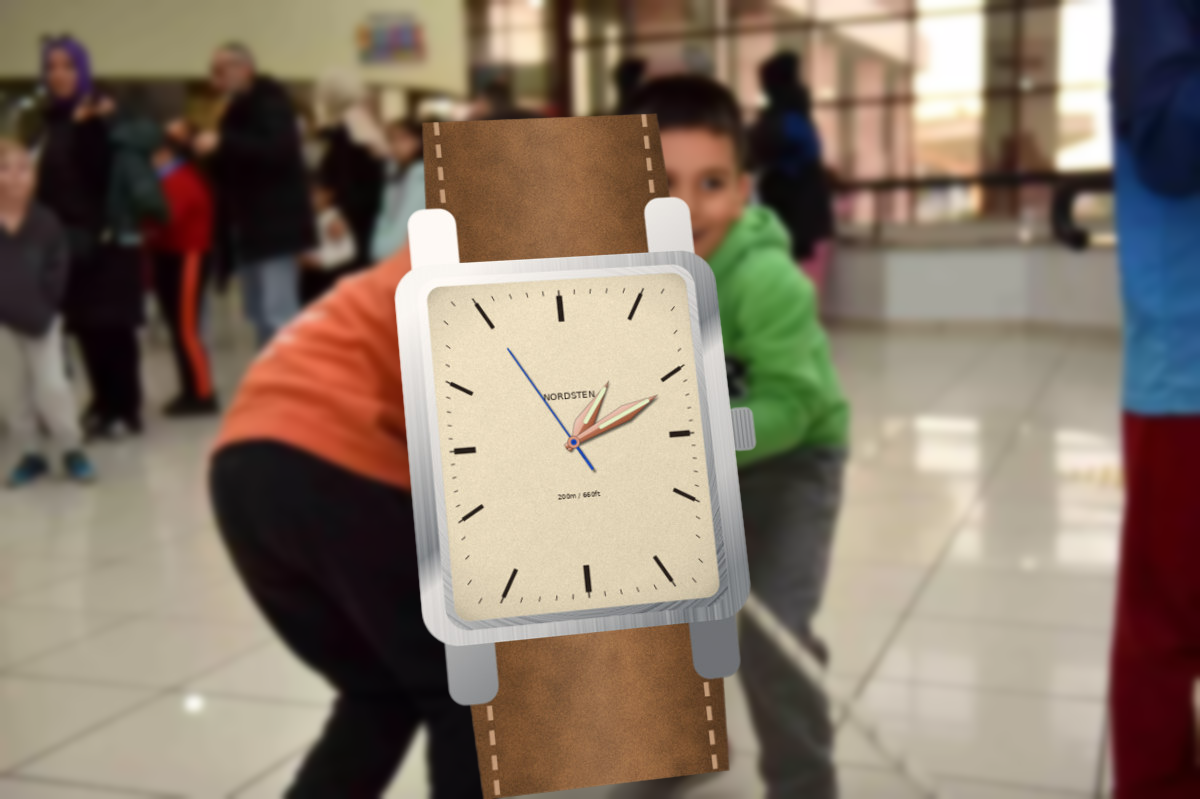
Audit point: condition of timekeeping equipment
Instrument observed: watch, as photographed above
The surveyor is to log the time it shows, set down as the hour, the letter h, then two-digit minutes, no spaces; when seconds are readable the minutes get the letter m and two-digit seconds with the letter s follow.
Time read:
1h10m55s
